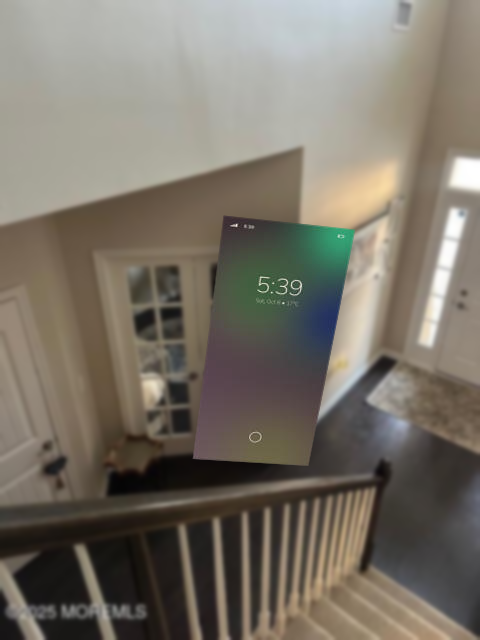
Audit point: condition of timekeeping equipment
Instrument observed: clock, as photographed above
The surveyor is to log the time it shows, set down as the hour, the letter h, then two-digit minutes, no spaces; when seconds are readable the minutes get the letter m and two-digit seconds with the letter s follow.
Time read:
5h39
